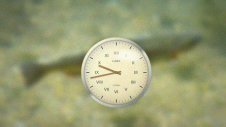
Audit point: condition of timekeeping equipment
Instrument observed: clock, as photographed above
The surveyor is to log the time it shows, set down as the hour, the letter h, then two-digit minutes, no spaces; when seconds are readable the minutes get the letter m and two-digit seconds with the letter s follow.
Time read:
9h43
